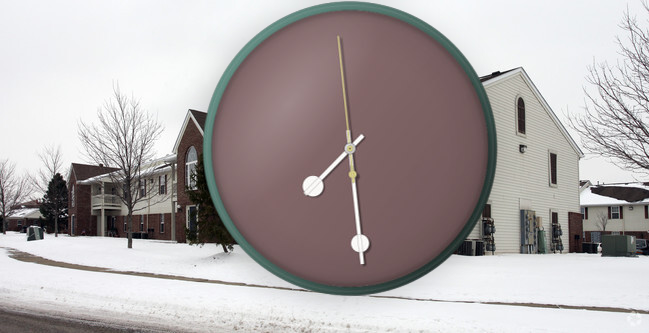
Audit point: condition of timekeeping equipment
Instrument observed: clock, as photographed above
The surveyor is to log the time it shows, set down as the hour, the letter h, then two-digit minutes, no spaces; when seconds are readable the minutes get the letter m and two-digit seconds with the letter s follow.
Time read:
7h28m59s
